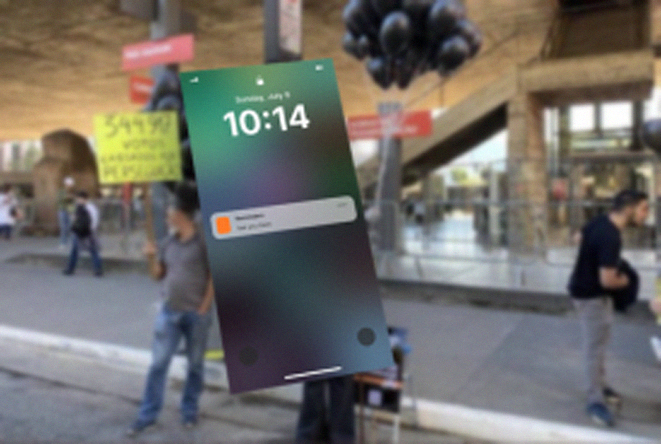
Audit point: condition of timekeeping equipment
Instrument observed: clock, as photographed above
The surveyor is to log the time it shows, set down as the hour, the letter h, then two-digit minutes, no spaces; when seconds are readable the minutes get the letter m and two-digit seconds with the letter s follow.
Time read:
10h14
